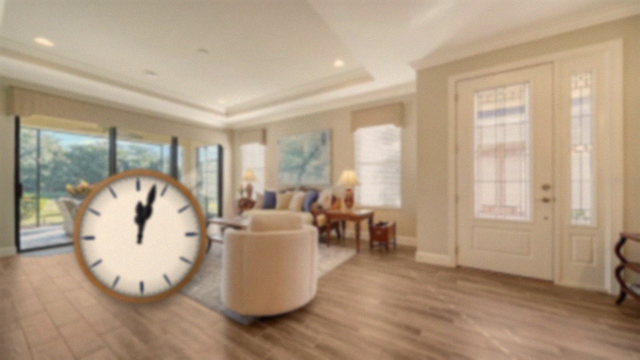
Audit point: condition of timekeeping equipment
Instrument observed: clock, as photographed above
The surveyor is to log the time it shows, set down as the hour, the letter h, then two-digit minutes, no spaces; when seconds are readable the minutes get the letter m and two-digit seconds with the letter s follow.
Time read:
12h03
